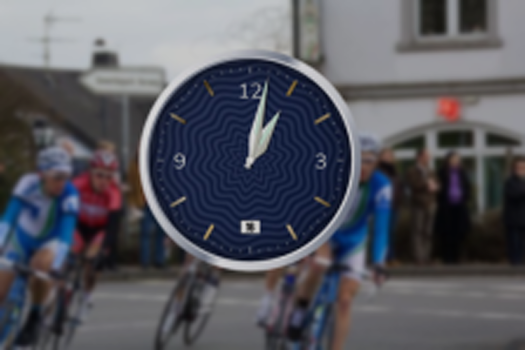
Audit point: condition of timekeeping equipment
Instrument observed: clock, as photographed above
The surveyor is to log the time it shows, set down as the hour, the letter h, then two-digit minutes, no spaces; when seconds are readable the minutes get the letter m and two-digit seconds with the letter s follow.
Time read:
1h02
